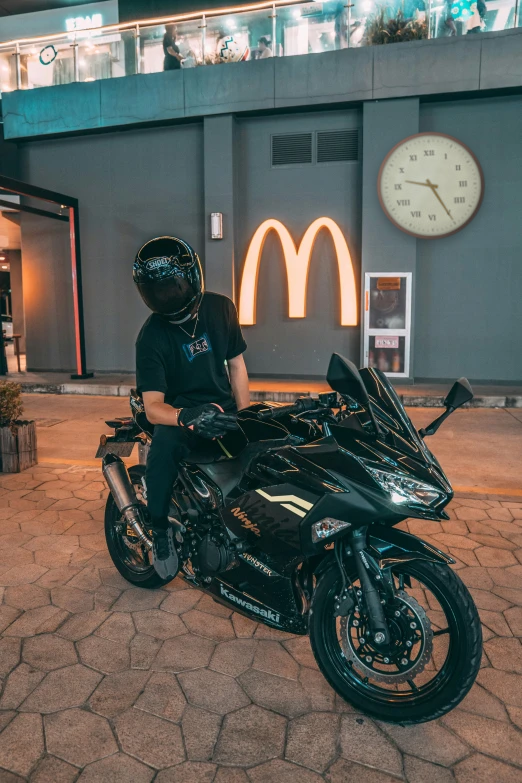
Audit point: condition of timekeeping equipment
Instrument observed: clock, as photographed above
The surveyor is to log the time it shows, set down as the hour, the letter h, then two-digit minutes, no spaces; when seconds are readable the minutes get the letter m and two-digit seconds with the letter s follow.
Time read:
9h25
